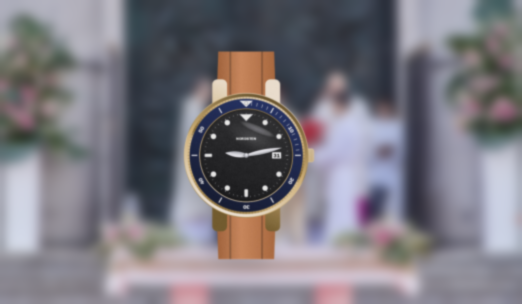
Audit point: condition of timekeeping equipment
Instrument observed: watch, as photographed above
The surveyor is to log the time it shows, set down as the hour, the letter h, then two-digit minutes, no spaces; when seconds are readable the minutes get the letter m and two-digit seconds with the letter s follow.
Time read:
9h13
